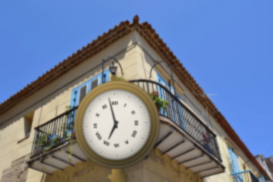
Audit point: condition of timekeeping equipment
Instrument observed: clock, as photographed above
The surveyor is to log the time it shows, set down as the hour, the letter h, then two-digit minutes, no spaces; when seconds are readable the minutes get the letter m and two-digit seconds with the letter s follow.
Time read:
6h58
